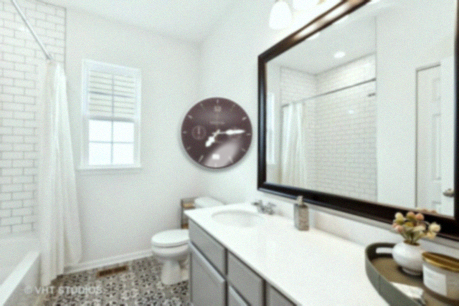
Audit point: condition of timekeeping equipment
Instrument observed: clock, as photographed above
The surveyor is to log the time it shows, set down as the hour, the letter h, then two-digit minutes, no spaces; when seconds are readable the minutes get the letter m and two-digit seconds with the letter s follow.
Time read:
7h14
